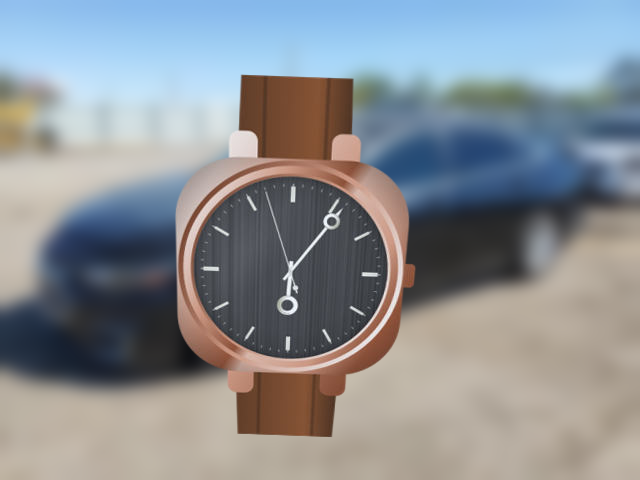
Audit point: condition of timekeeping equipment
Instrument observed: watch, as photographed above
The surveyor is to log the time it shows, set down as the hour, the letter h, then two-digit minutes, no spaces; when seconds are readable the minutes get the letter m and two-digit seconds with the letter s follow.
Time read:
6h05m57s
